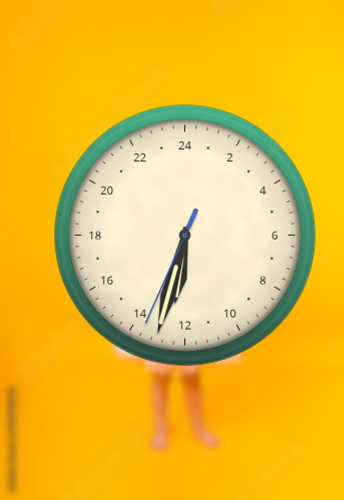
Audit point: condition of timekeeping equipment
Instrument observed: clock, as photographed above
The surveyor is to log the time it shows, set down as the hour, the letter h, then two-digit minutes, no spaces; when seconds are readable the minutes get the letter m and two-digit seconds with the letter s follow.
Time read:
12h32m34s
